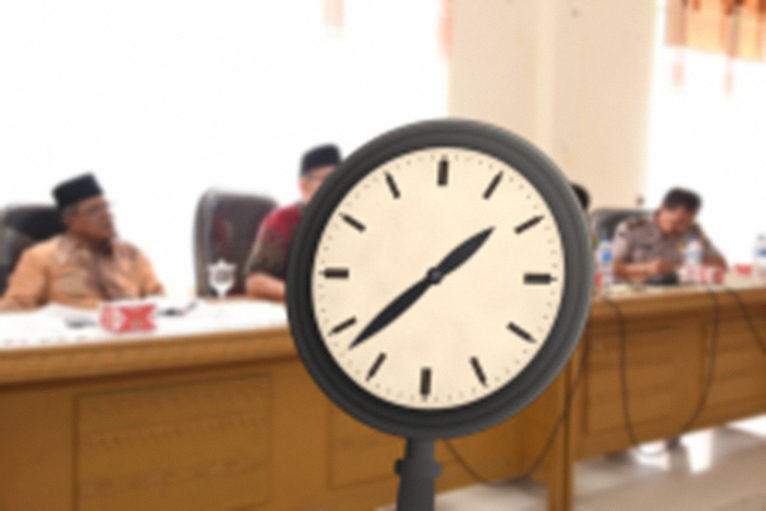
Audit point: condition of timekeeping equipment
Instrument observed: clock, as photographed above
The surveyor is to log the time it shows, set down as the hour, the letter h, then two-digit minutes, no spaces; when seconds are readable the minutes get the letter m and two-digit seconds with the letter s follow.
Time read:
1h38
